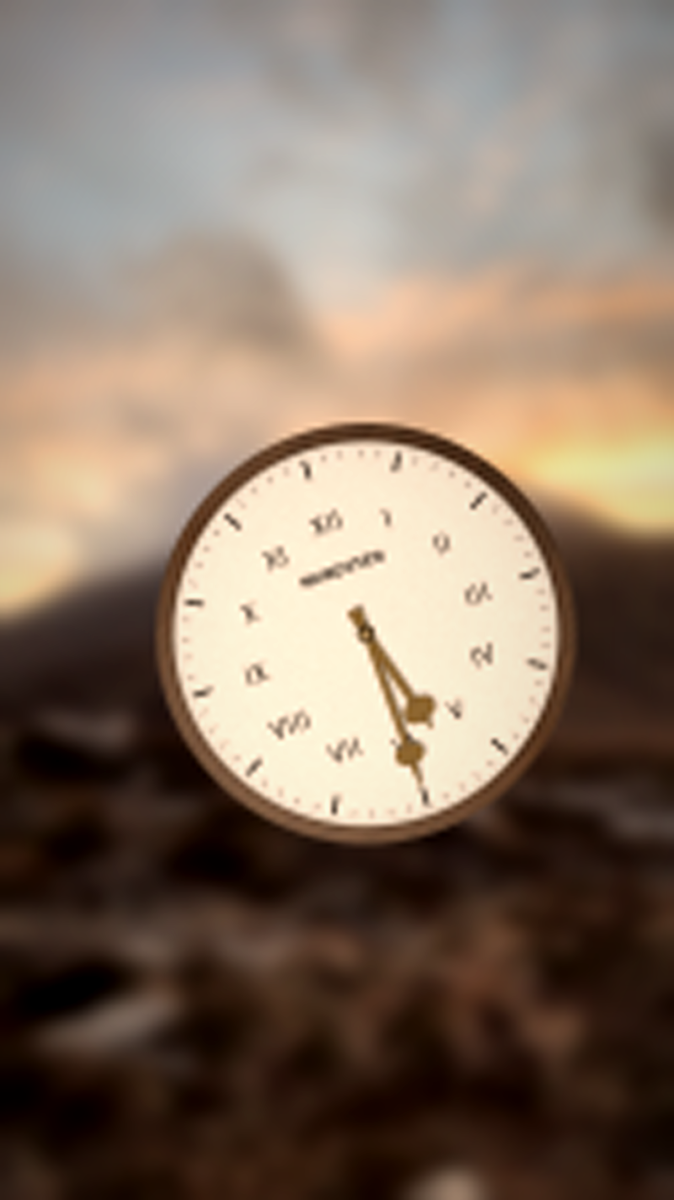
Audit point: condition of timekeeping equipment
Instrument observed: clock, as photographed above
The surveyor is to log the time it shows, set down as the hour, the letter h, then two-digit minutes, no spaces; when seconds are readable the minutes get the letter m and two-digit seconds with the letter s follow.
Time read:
5h30
